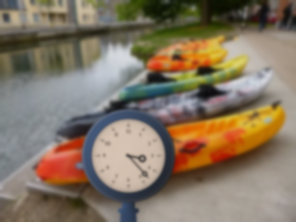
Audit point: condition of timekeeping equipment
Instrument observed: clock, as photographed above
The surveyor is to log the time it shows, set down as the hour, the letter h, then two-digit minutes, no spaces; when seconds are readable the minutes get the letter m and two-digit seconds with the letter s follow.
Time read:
3h23
